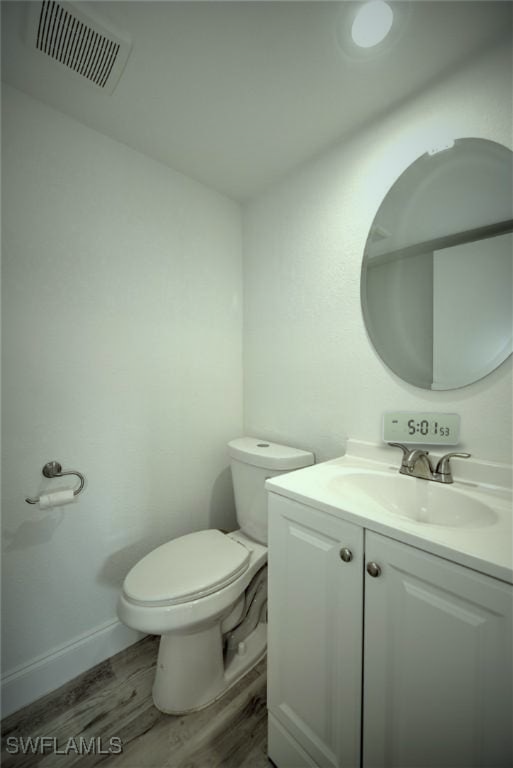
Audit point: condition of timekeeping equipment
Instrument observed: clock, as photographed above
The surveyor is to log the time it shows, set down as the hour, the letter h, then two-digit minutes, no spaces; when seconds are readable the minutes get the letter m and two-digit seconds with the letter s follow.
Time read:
5h01
